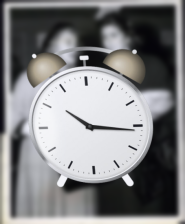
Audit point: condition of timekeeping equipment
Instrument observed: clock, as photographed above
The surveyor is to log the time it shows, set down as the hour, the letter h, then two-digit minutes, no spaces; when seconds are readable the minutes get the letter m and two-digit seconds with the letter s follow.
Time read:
10h16
